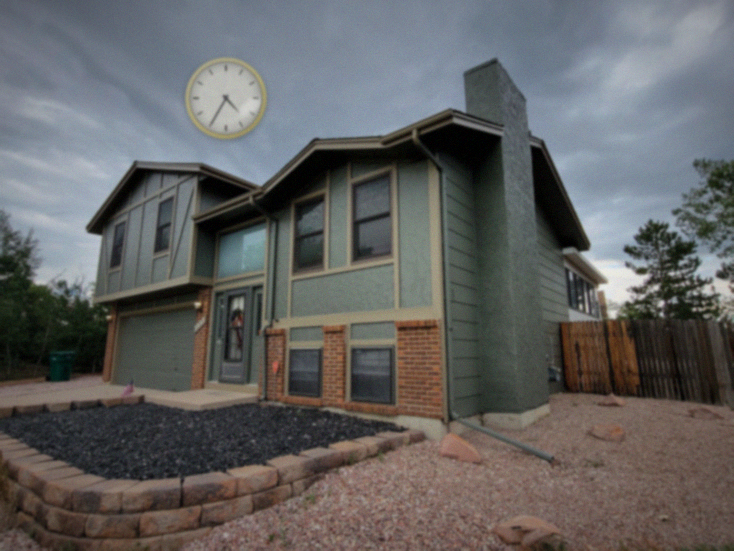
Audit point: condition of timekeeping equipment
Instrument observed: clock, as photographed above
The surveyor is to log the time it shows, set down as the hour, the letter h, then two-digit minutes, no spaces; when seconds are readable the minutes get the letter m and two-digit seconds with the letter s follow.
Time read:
4h35
